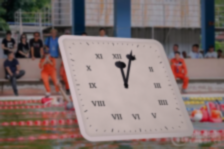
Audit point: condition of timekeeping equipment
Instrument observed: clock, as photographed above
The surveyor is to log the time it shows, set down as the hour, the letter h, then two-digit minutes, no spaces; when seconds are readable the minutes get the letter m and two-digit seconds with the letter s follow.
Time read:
12h04
